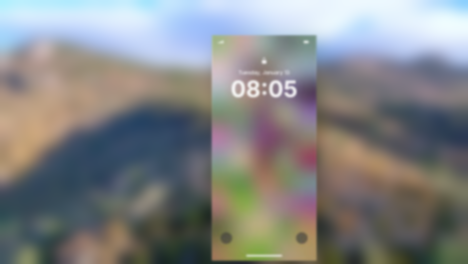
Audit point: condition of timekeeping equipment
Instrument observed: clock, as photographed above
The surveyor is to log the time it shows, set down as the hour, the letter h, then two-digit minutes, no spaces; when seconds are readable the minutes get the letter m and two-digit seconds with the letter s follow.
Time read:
8h05
